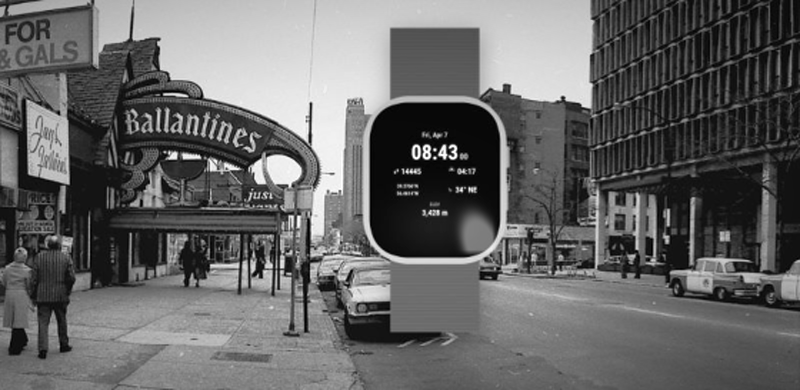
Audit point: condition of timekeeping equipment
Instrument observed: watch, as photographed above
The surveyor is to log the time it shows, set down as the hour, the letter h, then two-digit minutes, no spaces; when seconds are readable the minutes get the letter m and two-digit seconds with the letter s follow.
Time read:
8h43
